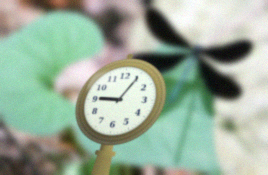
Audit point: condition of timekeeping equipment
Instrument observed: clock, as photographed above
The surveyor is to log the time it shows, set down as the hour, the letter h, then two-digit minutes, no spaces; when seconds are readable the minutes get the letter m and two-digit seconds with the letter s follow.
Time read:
9h05
